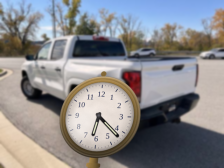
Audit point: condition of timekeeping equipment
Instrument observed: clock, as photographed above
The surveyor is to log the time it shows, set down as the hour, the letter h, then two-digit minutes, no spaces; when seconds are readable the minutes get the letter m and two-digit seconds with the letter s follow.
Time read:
6h22
